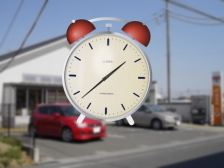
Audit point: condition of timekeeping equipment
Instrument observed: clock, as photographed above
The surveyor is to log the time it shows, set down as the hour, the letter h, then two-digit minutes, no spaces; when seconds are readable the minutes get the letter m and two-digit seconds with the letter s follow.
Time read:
1h38
